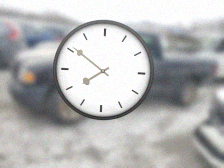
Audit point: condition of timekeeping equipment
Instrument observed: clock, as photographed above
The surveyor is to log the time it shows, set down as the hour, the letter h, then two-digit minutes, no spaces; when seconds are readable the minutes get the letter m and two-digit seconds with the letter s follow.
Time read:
7h51
